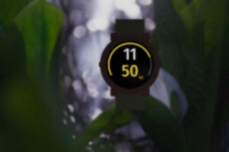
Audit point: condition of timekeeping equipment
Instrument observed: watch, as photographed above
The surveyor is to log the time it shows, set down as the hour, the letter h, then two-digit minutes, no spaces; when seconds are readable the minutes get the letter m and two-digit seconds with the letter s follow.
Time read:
11h50
